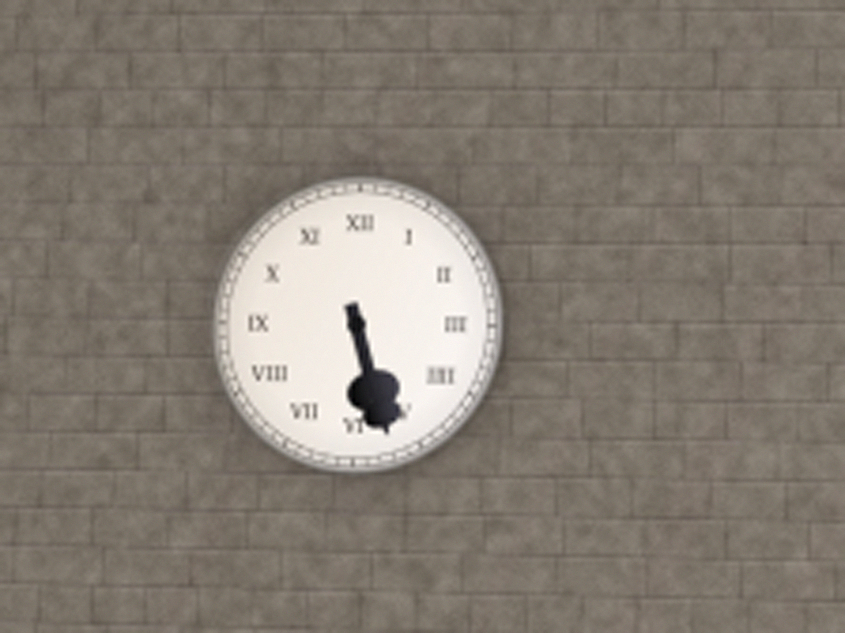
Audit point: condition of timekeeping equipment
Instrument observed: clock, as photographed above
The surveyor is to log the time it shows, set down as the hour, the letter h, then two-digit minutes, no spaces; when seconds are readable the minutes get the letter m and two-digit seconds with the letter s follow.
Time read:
5h27
